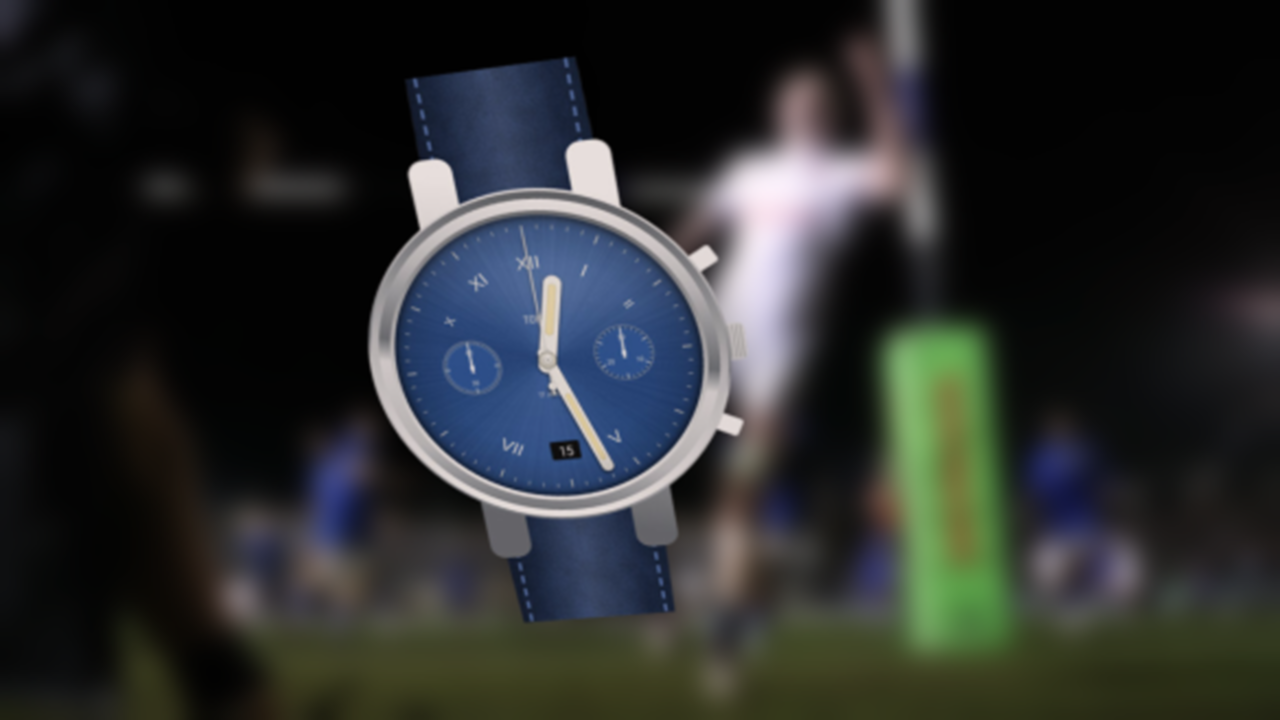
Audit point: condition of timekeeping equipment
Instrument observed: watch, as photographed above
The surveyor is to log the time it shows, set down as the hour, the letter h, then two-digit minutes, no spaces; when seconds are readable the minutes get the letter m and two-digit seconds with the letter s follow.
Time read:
12h27
